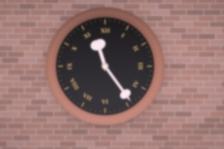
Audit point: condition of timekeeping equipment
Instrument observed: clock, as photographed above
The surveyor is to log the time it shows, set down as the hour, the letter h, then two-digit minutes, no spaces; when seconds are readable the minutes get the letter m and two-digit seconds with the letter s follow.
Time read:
11h24
